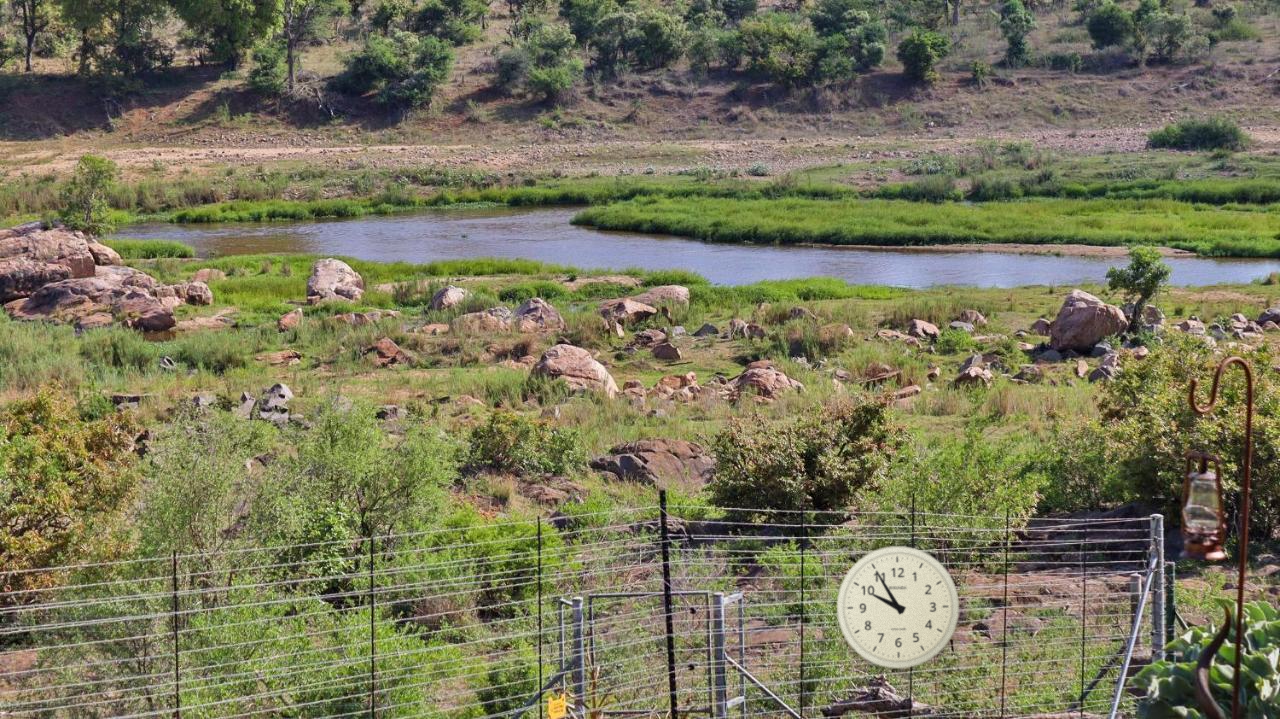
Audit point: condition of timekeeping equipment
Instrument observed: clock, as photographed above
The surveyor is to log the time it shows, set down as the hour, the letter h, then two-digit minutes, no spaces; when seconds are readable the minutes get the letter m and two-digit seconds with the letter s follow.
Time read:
9h55
